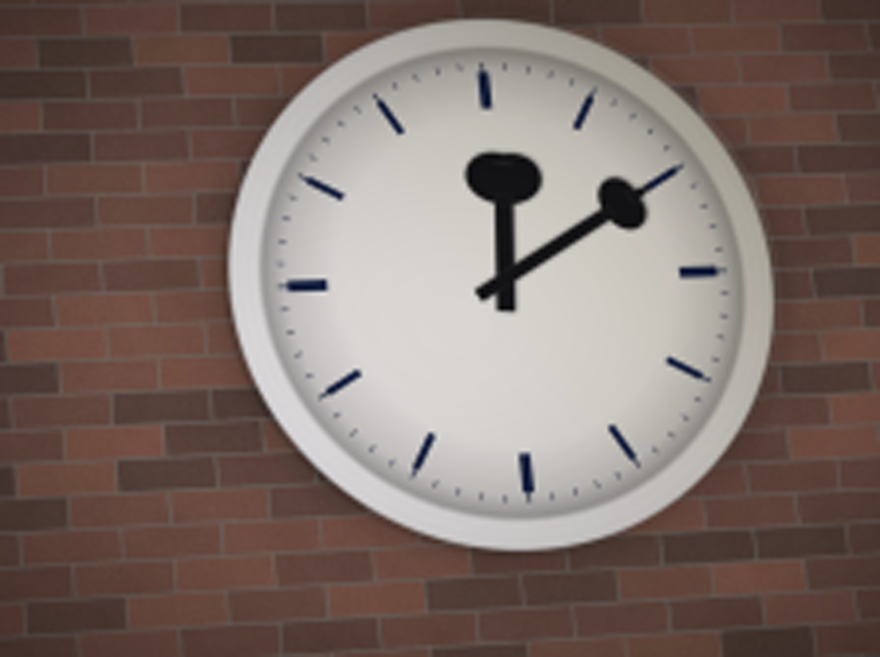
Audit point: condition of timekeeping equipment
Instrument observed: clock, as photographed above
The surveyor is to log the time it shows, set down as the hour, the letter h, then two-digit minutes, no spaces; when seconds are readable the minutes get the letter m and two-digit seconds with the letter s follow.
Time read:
12h10
